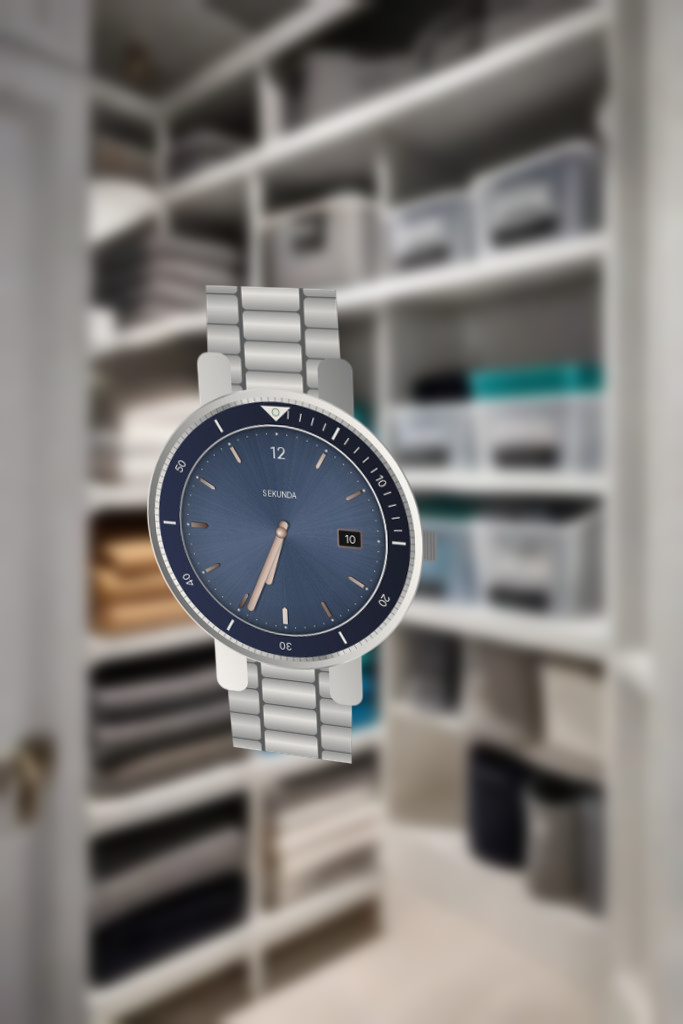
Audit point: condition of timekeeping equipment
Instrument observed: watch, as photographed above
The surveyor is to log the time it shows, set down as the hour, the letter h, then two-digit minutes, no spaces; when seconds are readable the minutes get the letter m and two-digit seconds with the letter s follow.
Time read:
6h34
